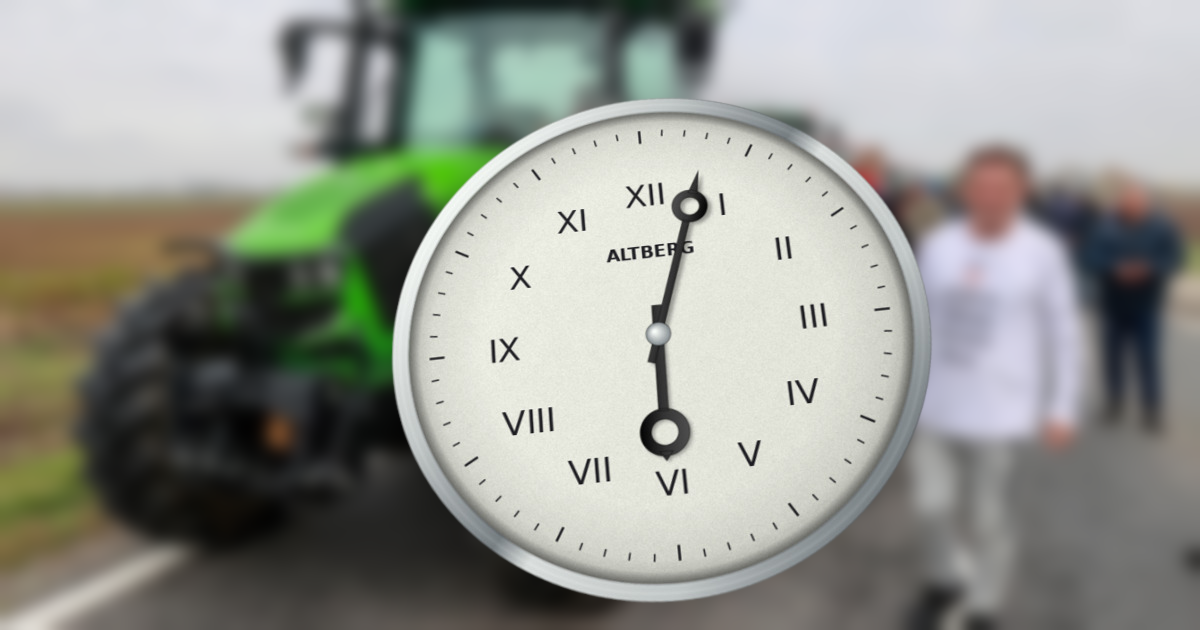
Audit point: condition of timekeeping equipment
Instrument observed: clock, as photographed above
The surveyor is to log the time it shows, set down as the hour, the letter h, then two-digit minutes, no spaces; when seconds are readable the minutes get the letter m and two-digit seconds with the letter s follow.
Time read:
6h03
